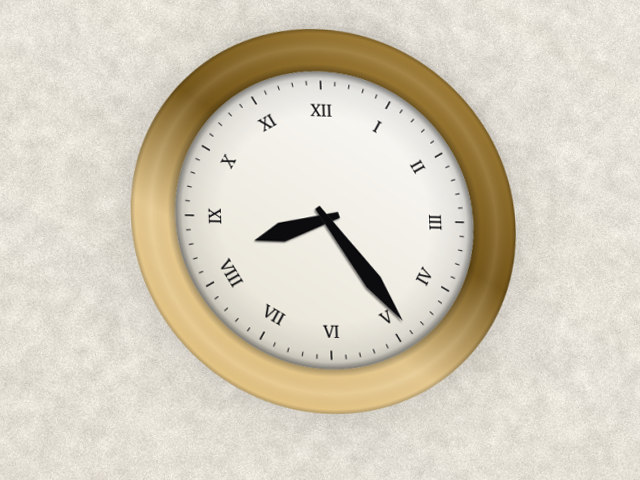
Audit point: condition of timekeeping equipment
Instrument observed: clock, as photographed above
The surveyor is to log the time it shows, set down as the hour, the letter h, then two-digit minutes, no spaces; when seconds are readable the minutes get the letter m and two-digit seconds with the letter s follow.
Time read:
8h24
